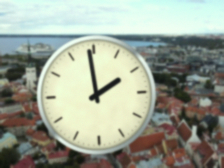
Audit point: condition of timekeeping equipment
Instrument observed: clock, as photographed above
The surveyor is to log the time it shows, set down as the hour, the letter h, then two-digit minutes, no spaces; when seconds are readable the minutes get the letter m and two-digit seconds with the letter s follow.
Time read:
1h59
